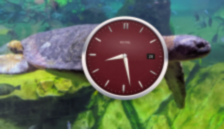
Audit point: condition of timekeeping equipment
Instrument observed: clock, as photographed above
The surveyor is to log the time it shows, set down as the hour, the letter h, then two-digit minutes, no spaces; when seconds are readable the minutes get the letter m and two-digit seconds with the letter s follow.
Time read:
8h28
